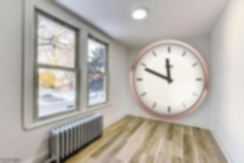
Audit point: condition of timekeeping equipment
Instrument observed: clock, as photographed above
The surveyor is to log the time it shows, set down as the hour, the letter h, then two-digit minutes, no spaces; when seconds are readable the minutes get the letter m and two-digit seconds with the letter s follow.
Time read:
11h49
